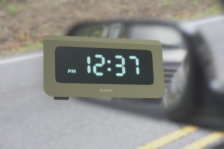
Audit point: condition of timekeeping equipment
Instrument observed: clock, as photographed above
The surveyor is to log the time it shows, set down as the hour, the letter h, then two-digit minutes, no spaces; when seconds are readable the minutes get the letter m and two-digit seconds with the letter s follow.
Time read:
12h37
